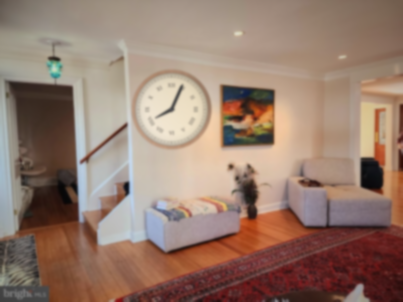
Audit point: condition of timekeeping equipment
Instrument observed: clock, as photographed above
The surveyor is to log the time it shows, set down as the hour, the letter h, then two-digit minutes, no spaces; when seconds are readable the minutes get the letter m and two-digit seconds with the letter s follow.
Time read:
8h04
